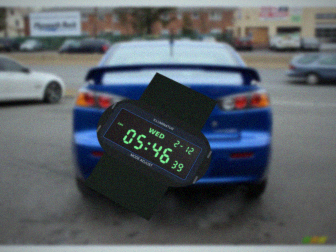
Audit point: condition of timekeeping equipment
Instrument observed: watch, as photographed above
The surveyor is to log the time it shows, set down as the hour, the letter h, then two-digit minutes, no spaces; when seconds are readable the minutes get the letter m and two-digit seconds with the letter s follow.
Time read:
5h46
